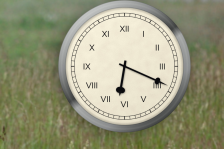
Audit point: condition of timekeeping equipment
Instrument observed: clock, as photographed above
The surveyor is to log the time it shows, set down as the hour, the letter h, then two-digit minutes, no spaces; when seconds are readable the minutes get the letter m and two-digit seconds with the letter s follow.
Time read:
6h19
